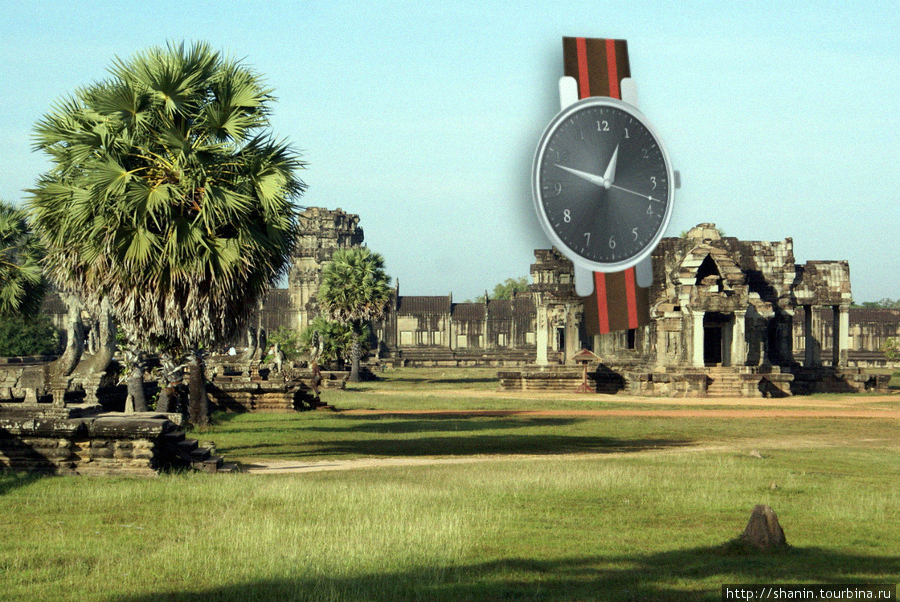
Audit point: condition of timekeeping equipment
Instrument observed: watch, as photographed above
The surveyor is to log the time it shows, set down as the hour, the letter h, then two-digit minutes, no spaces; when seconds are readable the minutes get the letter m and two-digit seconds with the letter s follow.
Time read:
12h48m18s
